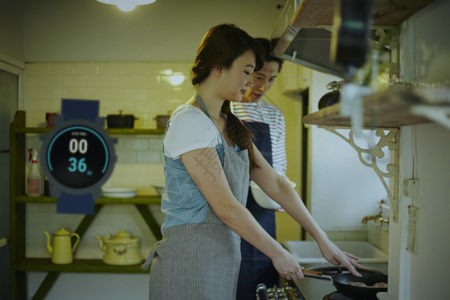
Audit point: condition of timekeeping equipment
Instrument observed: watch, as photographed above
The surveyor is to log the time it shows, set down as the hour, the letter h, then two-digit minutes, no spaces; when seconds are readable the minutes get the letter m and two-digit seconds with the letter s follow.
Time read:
0h36
